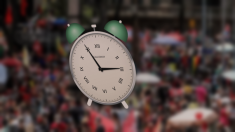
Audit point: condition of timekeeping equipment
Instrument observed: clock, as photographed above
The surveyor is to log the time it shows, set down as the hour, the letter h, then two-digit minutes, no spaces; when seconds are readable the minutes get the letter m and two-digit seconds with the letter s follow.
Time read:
2h55
